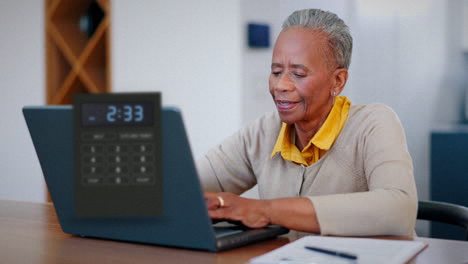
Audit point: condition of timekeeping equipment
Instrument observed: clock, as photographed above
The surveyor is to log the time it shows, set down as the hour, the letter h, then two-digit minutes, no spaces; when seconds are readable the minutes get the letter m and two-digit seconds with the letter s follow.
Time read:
2h33
